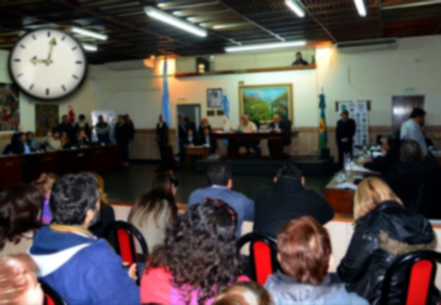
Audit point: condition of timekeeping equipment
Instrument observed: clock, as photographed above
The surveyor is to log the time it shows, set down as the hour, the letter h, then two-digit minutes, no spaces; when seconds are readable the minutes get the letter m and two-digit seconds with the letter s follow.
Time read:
9h02
